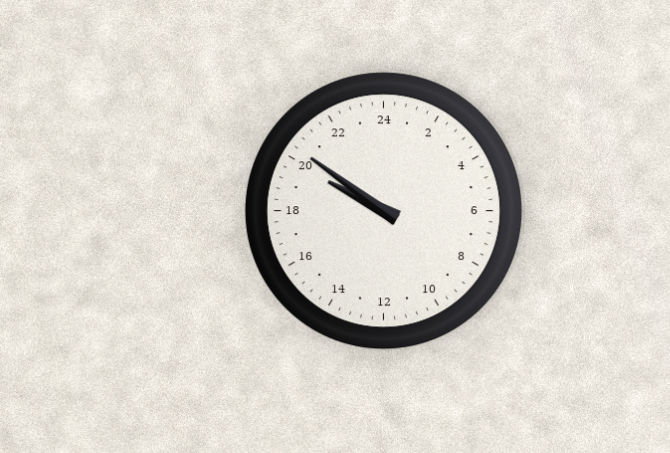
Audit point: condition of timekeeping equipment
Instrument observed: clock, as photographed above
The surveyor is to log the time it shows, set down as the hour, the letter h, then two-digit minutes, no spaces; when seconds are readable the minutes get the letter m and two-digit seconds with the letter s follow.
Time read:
19h51
